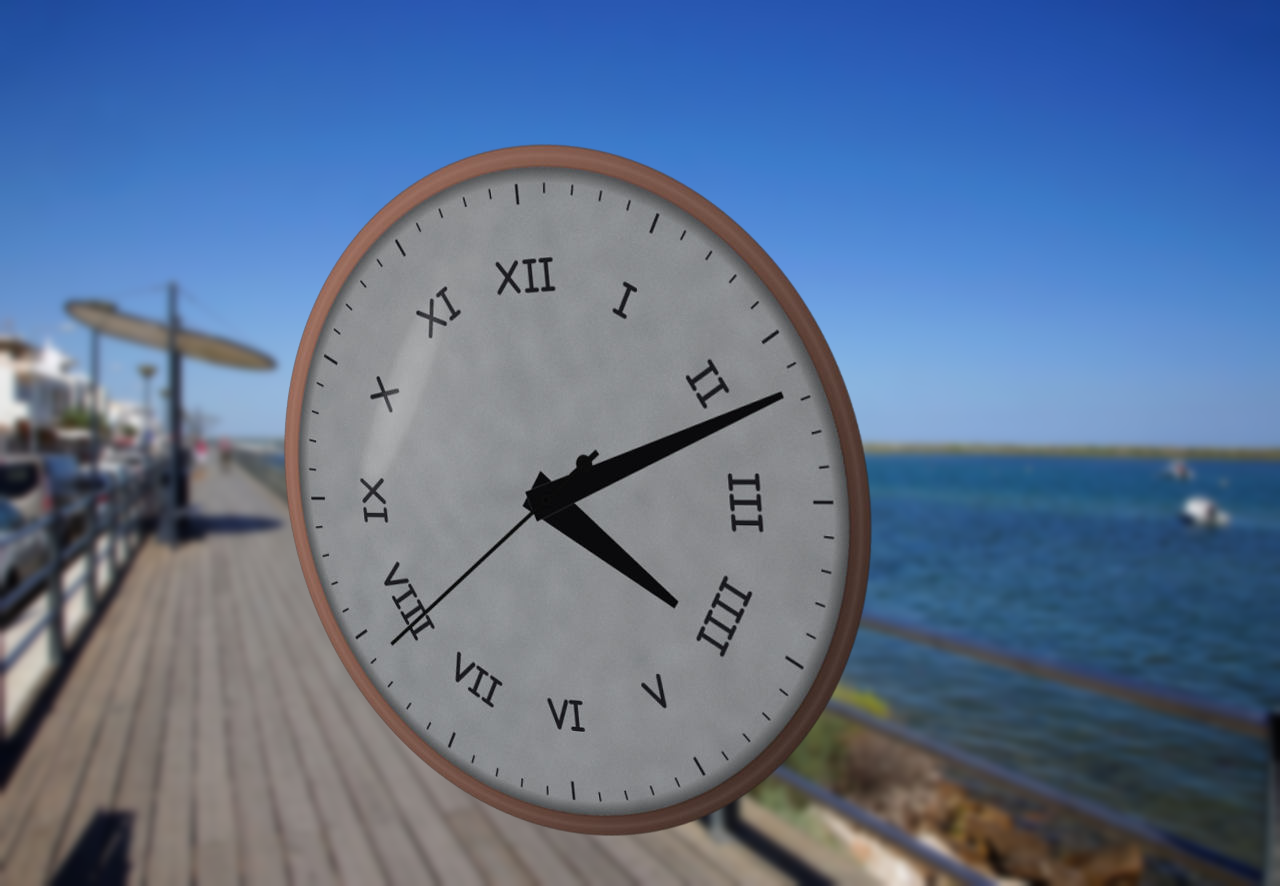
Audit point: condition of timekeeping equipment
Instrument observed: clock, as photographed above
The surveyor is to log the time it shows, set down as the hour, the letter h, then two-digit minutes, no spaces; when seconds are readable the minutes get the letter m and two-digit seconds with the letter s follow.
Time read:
4h11m39s
